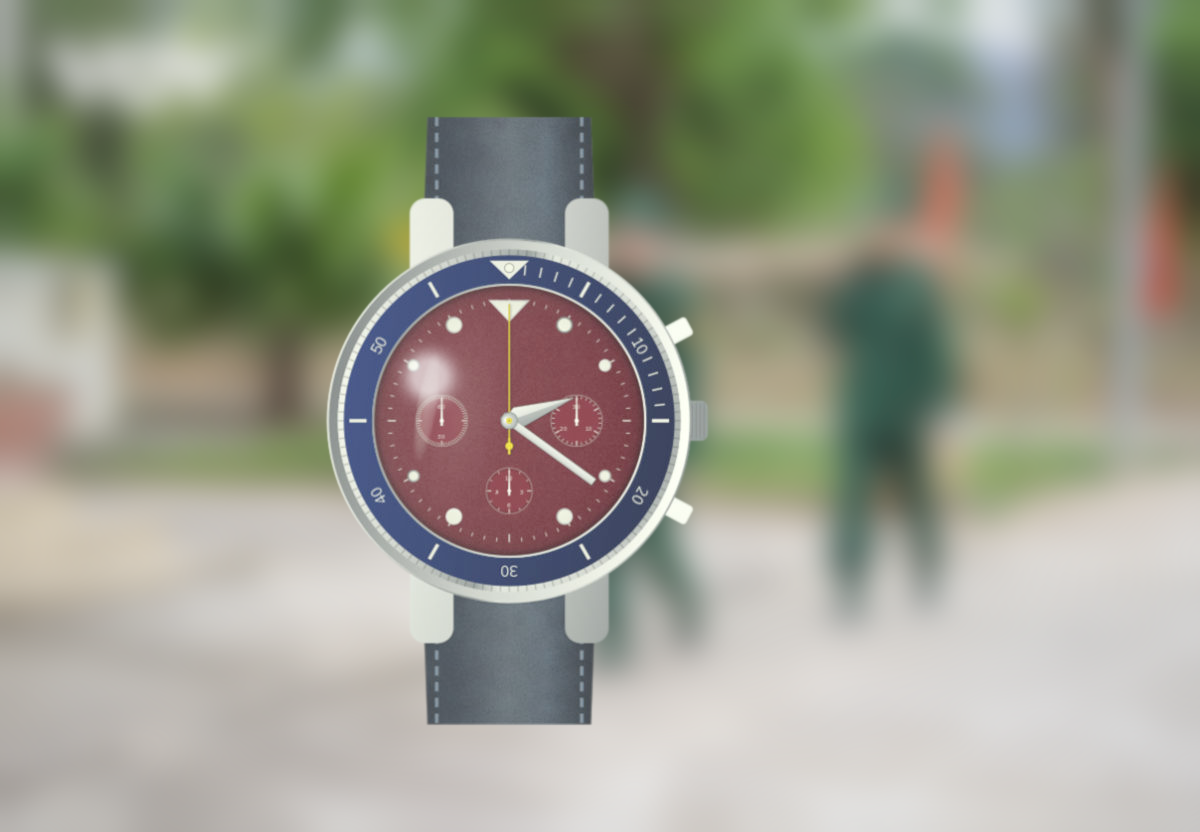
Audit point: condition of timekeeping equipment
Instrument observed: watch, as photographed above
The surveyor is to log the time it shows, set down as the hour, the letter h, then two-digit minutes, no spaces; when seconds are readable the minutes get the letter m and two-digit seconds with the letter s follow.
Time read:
2h21
